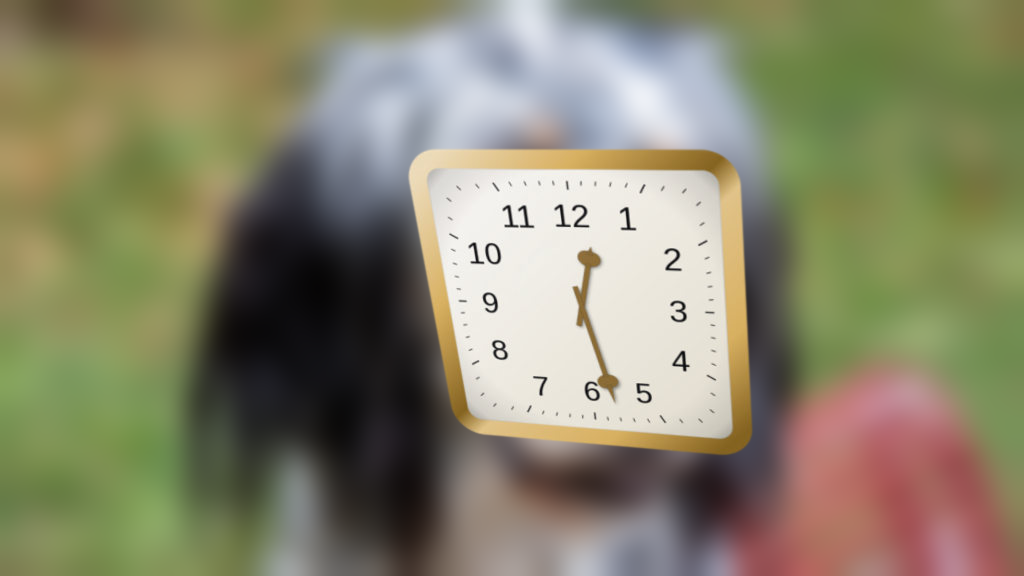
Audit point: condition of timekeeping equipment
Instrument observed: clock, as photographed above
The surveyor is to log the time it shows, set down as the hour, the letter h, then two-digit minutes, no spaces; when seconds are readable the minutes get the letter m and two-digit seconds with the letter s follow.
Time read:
12h28
